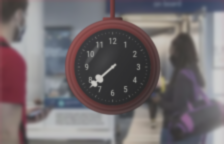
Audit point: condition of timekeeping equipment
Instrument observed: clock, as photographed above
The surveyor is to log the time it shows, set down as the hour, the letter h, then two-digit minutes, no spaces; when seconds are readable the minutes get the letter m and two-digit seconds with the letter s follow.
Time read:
7h38
